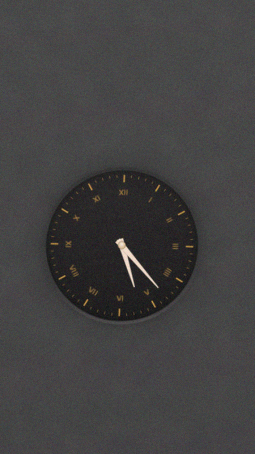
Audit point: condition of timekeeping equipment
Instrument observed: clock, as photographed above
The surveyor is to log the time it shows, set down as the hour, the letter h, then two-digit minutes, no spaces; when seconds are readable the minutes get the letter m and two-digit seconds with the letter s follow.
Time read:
5h23
